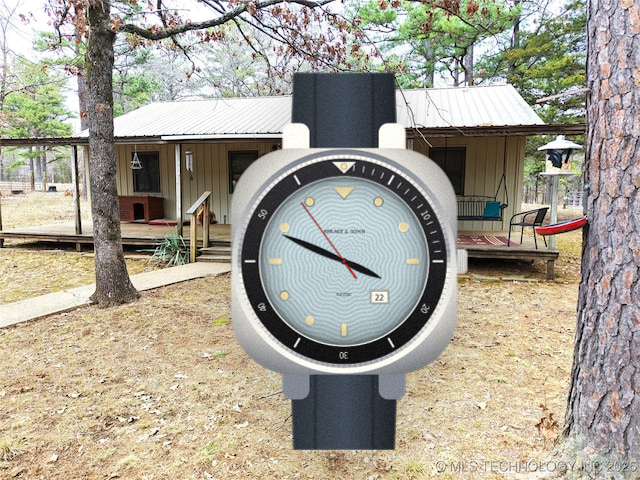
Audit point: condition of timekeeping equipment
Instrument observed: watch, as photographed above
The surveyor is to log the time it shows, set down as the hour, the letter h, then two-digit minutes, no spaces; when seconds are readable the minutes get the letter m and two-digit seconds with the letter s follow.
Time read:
3h48m54s
